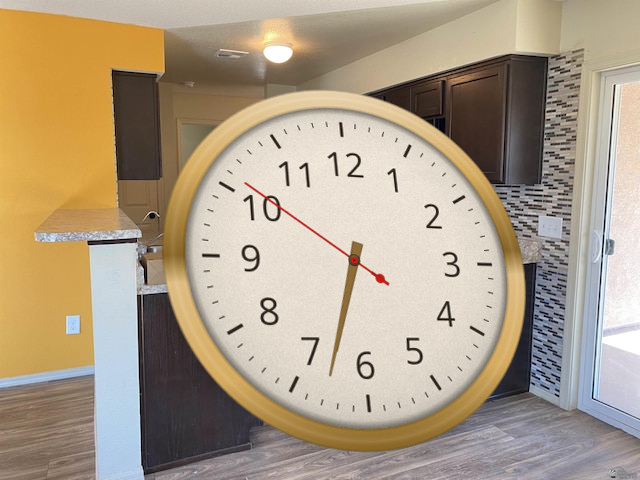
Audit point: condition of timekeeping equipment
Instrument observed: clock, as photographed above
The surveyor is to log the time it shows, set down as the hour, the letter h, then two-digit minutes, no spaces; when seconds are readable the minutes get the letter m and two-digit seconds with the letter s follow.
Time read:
6h32m51s
